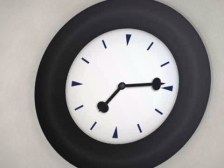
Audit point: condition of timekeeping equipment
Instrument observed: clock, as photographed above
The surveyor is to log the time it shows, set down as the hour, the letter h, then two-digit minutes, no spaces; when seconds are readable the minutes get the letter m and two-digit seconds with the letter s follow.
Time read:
7h14
